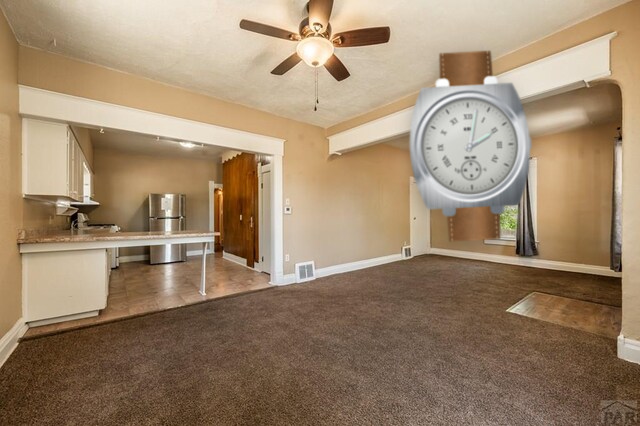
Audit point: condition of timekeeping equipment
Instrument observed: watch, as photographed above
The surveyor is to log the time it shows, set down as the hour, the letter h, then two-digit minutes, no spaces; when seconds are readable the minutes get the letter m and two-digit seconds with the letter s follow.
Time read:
2h02
